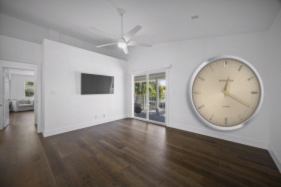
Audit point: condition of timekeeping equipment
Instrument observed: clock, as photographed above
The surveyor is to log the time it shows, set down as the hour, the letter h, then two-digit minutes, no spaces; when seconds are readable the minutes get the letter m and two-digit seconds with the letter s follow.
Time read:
12h20
